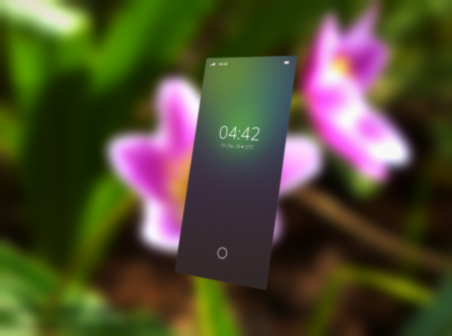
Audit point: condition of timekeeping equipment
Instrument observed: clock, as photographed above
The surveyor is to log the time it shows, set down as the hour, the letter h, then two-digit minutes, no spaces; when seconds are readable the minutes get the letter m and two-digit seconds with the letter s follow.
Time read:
4h42
